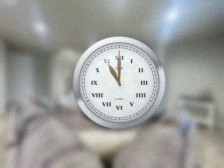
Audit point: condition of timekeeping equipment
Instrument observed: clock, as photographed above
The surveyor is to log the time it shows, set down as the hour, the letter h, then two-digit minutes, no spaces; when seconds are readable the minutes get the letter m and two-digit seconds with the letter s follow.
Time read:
11h00
